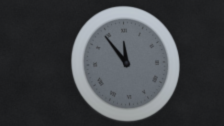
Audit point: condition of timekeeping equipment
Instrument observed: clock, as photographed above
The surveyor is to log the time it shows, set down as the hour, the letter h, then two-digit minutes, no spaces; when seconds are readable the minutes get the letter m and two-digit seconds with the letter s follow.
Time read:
11h54
